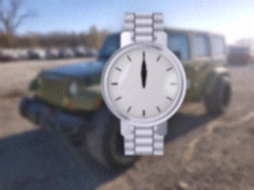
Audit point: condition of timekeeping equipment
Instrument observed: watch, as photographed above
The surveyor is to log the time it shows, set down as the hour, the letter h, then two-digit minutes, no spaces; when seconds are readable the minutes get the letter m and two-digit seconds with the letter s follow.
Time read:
12h00
